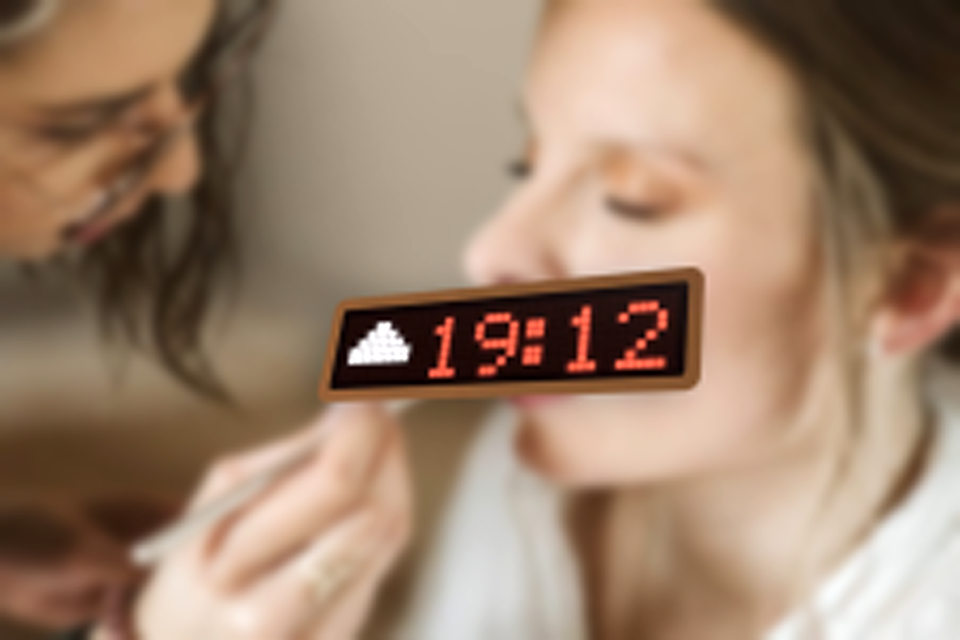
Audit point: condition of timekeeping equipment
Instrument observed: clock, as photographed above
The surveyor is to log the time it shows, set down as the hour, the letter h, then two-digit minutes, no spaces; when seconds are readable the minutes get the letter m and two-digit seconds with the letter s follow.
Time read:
19h12
